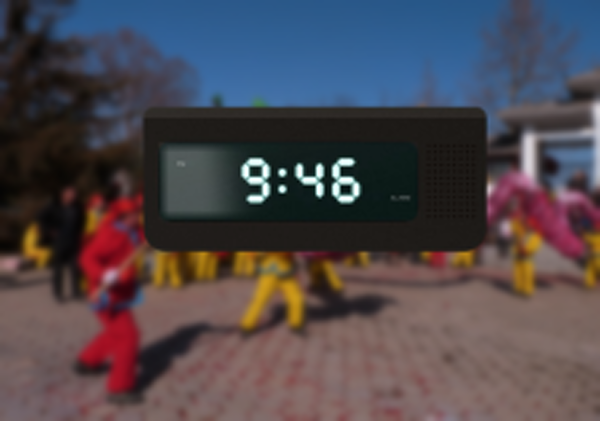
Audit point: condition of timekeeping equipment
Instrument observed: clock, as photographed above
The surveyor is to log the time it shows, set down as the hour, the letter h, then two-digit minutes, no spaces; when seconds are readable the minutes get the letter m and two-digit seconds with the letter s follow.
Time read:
9h46
